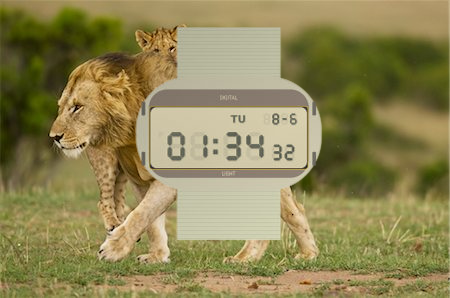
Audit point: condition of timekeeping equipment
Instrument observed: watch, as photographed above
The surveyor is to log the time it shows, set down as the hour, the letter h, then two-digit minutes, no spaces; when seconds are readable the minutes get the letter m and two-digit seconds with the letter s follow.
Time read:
1h34m32s
